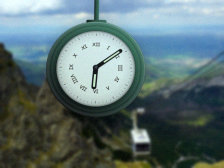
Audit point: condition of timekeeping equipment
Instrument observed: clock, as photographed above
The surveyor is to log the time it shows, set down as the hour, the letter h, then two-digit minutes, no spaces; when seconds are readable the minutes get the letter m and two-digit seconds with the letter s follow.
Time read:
6h09
